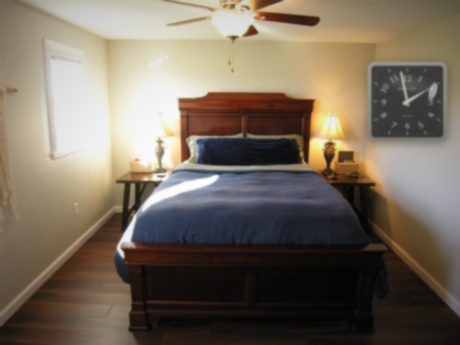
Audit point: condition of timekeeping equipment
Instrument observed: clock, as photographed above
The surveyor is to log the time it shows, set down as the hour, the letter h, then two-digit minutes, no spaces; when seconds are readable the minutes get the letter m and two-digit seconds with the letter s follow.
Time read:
1h58
